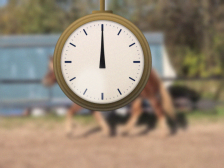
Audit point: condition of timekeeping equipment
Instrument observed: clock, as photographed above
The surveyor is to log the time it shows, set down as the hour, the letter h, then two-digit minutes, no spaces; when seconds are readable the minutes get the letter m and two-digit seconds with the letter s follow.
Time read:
12h00
